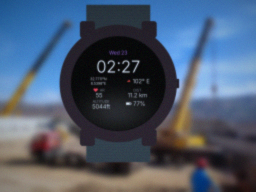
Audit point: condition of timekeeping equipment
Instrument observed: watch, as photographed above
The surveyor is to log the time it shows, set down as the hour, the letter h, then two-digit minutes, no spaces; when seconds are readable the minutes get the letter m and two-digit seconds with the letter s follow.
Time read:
2h27
